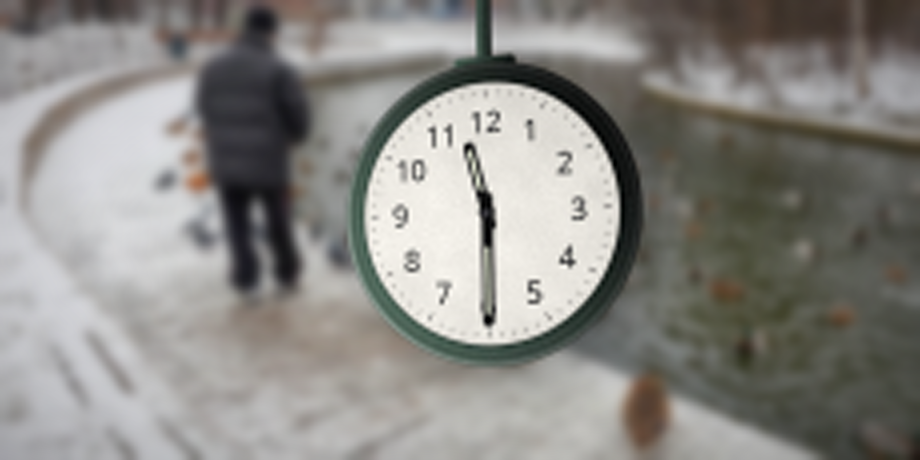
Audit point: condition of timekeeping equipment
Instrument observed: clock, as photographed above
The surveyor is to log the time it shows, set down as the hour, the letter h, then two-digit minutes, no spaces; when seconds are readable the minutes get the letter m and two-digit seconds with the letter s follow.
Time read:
11h30
